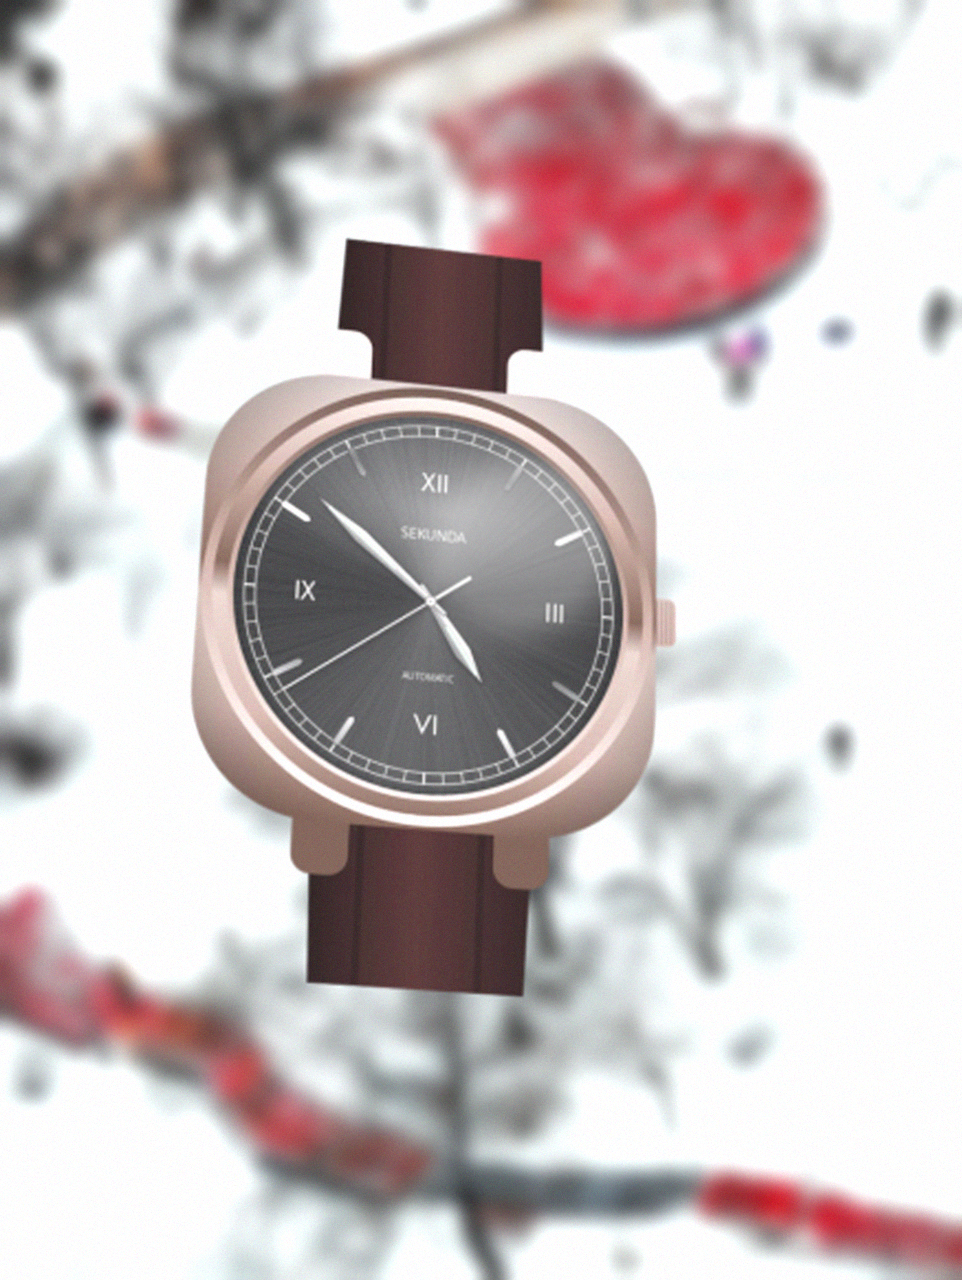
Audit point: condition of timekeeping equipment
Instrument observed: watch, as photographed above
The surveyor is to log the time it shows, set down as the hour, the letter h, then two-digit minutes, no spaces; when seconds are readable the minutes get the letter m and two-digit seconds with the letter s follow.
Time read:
4h51m39s
